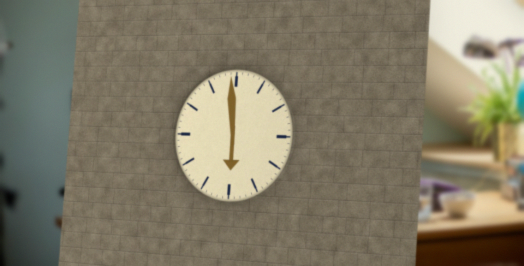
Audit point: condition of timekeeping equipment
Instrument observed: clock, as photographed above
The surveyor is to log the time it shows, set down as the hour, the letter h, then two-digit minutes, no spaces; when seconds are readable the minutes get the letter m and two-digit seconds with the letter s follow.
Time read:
5h59
